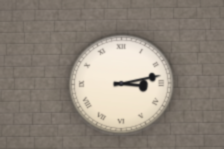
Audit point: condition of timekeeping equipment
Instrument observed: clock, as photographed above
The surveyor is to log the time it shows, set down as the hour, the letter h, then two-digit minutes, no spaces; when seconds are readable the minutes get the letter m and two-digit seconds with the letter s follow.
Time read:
3h13
